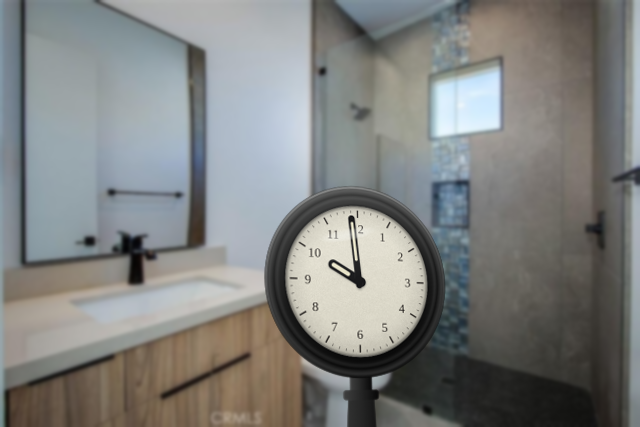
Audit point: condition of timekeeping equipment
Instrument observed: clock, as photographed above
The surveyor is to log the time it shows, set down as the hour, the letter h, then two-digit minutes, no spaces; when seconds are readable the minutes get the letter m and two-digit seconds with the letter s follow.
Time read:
9h59
